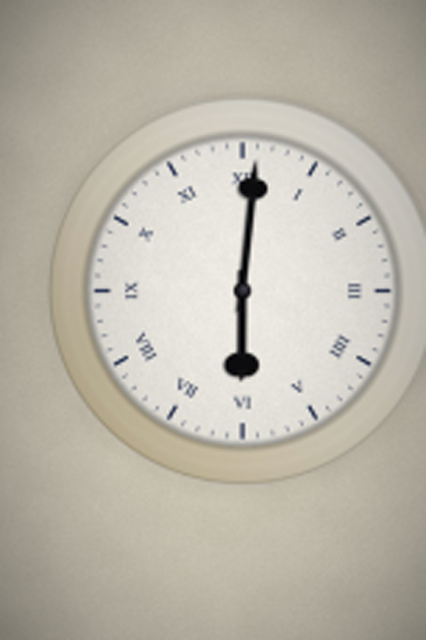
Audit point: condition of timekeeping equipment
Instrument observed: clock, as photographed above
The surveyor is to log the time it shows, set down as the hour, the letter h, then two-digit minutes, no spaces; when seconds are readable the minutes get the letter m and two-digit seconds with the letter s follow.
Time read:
6h01
